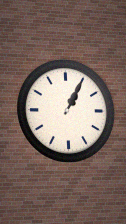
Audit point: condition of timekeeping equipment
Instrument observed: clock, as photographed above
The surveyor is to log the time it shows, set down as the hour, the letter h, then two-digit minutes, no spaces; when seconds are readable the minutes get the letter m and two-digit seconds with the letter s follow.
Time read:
1h05
